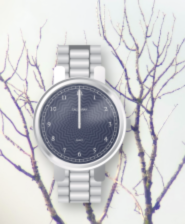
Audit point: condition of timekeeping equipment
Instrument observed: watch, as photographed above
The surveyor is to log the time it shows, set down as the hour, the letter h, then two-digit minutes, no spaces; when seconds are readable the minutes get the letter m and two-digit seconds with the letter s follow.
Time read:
12h00
